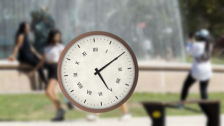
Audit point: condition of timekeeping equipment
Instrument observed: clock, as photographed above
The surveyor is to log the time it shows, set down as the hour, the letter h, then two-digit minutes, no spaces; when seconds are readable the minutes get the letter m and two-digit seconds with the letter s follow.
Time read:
5h10
